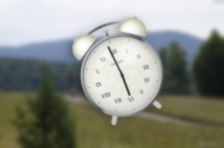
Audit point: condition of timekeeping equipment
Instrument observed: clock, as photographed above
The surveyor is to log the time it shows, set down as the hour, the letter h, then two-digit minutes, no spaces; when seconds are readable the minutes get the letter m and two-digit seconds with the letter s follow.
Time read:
5h59
